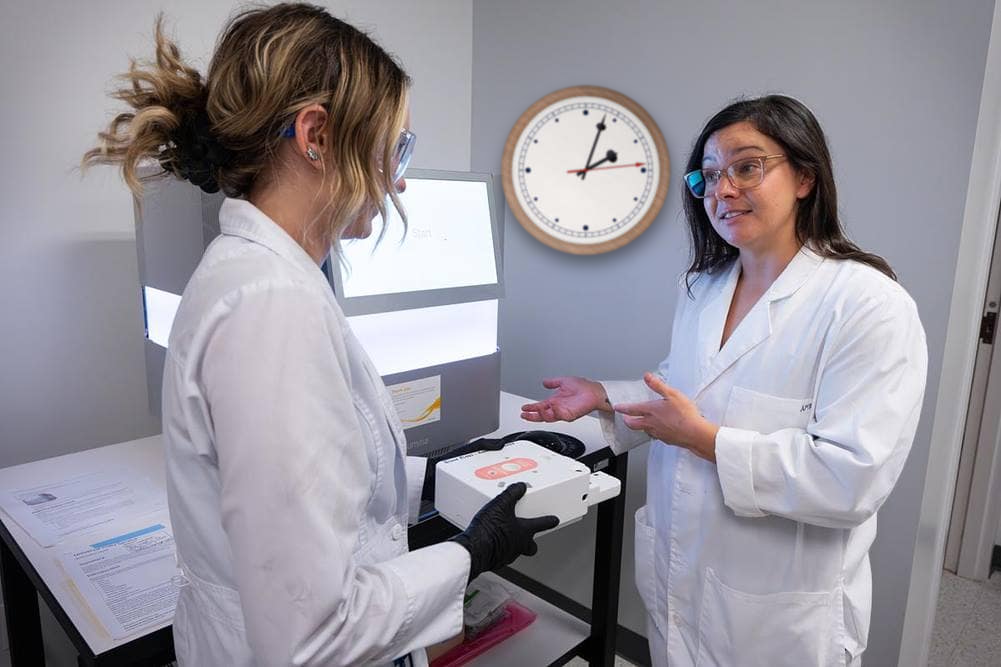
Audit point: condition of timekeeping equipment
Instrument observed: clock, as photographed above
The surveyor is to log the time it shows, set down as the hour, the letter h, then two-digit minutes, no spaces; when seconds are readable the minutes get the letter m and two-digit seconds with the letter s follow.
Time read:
2h03m14s
